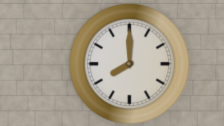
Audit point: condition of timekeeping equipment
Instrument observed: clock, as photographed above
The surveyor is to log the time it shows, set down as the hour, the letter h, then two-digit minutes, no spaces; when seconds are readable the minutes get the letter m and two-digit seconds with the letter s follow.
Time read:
8h00
